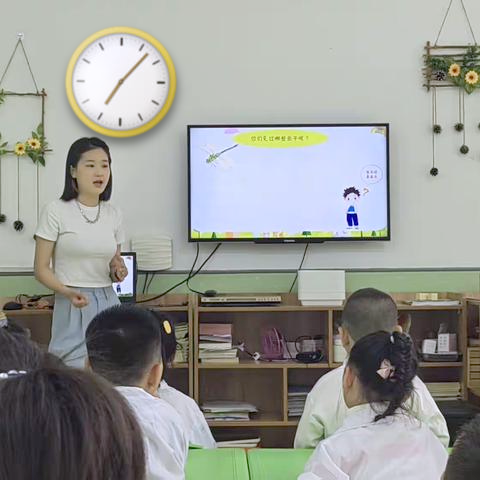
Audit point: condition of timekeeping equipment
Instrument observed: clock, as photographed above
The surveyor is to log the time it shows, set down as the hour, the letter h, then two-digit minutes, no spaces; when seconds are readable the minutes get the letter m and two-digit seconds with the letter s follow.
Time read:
7h07
